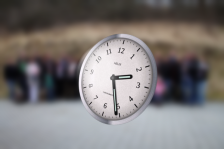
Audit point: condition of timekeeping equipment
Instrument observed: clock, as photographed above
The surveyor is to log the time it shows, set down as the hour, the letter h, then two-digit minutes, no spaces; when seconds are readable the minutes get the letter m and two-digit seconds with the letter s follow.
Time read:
2h26
